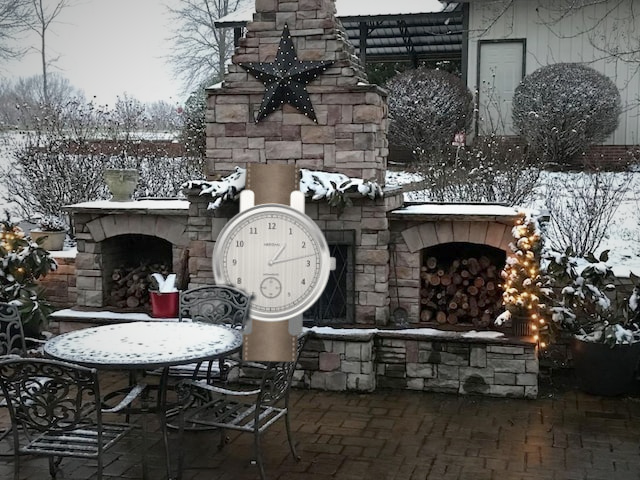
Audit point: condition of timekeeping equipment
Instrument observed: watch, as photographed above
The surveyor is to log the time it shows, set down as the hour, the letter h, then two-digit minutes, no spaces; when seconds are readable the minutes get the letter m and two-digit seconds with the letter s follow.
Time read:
1h13
